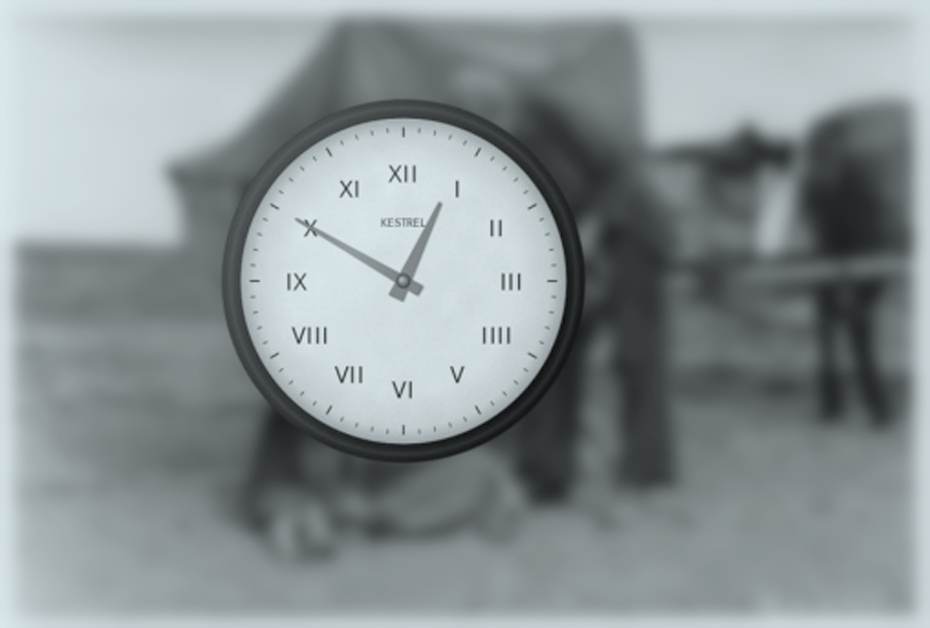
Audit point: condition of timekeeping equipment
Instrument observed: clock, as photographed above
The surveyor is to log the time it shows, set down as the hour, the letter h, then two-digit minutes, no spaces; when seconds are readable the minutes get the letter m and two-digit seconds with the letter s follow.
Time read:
12h50
